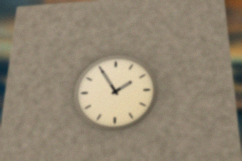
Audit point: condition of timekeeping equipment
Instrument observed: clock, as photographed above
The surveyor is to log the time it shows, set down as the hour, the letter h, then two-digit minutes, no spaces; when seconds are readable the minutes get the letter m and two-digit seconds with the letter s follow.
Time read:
1h55
